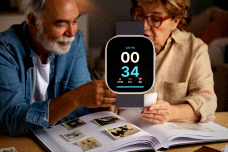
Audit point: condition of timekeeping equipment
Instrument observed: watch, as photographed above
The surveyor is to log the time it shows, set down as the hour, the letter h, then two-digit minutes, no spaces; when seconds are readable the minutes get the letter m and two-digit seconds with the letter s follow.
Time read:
0h34
